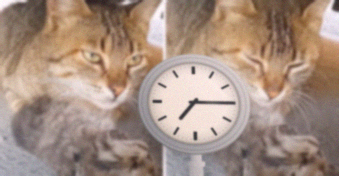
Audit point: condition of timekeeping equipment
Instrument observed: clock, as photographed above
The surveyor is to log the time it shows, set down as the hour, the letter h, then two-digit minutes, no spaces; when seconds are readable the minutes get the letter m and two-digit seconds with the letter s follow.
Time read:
7h15
